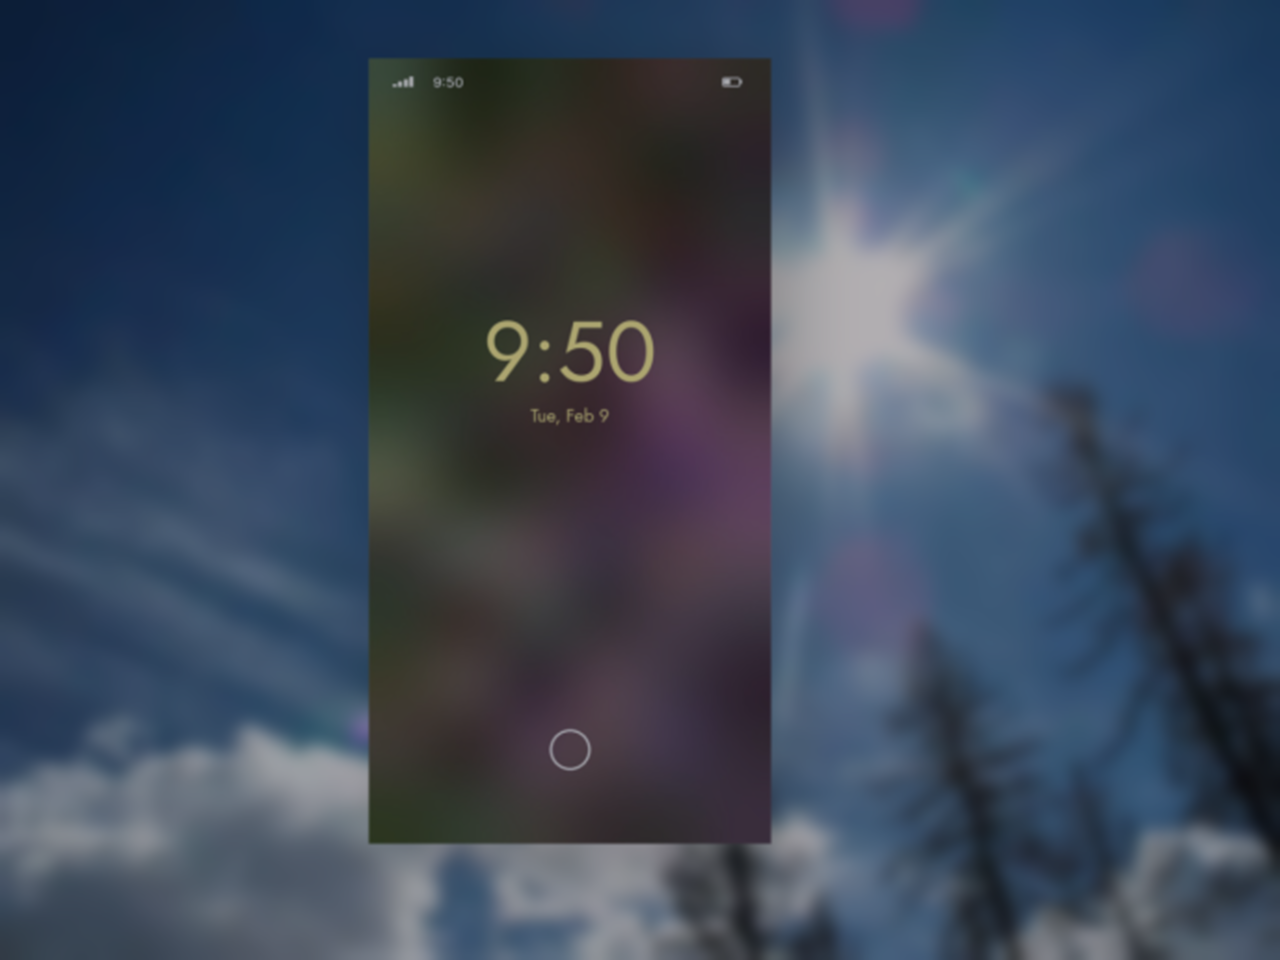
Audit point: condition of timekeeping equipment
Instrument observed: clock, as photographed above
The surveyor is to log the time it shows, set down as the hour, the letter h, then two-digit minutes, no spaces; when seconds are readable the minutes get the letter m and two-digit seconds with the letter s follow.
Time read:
9h50
